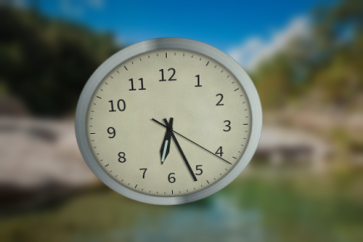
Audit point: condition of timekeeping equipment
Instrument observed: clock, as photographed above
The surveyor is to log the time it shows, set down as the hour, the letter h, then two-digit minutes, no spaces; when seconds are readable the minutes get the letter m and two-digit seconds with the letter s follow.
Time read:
6h26m21s
